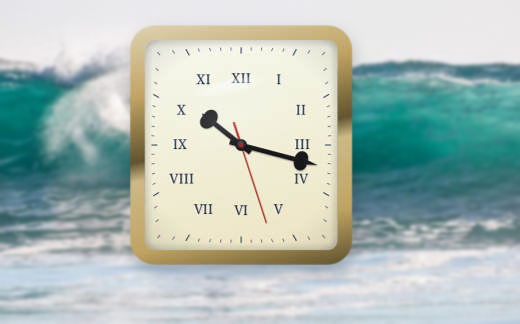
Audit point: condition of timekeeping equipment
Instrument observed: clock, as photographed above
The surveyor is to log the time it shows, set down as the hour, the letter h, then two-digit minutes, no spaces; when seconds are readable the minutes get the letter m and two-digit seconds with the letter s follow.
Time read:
10h17m27s
